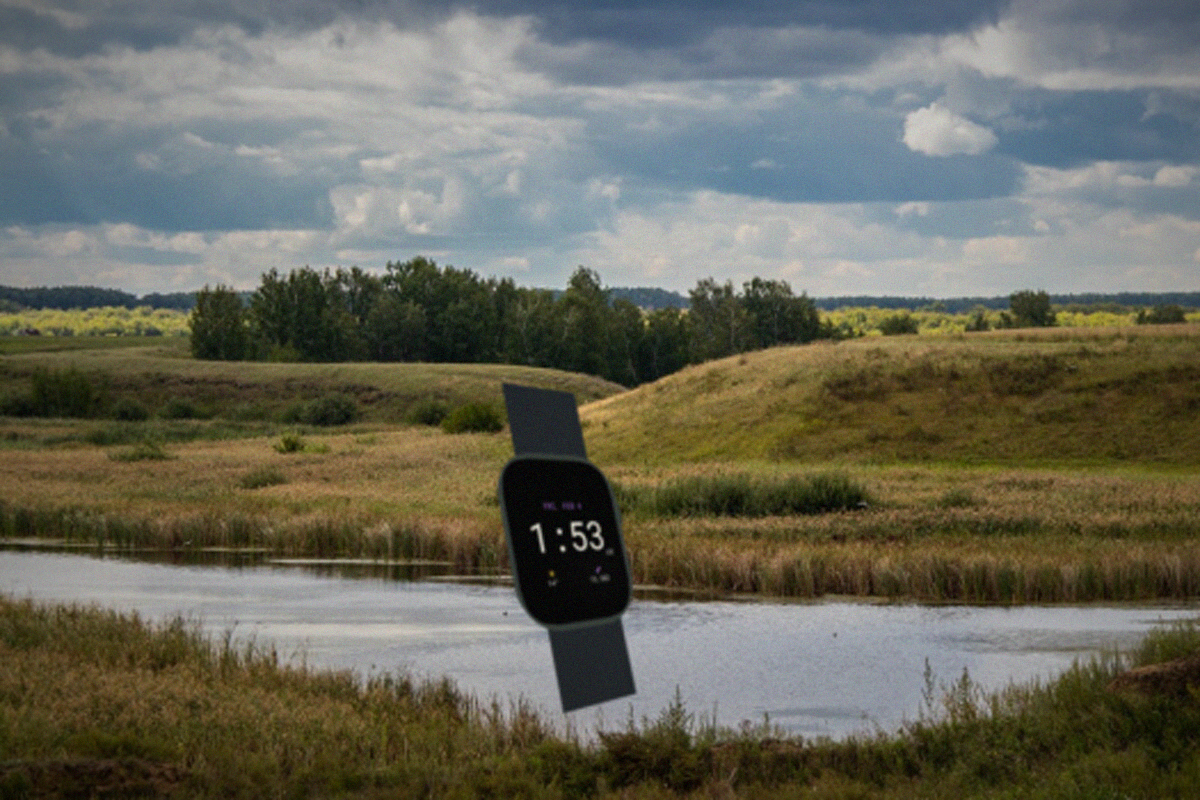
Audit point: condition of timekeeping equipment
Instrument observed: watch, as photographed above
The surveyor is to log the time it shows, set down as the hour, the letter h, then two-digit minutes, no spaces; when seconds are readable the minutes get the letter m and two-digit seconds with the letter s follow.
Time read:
1h53
